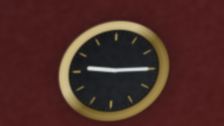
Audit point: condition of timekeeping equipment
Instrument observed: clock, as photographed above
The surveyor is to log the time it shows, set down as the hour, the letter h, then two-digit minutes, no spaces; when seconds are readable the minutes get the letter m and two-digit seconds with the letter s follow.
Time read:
9h15
